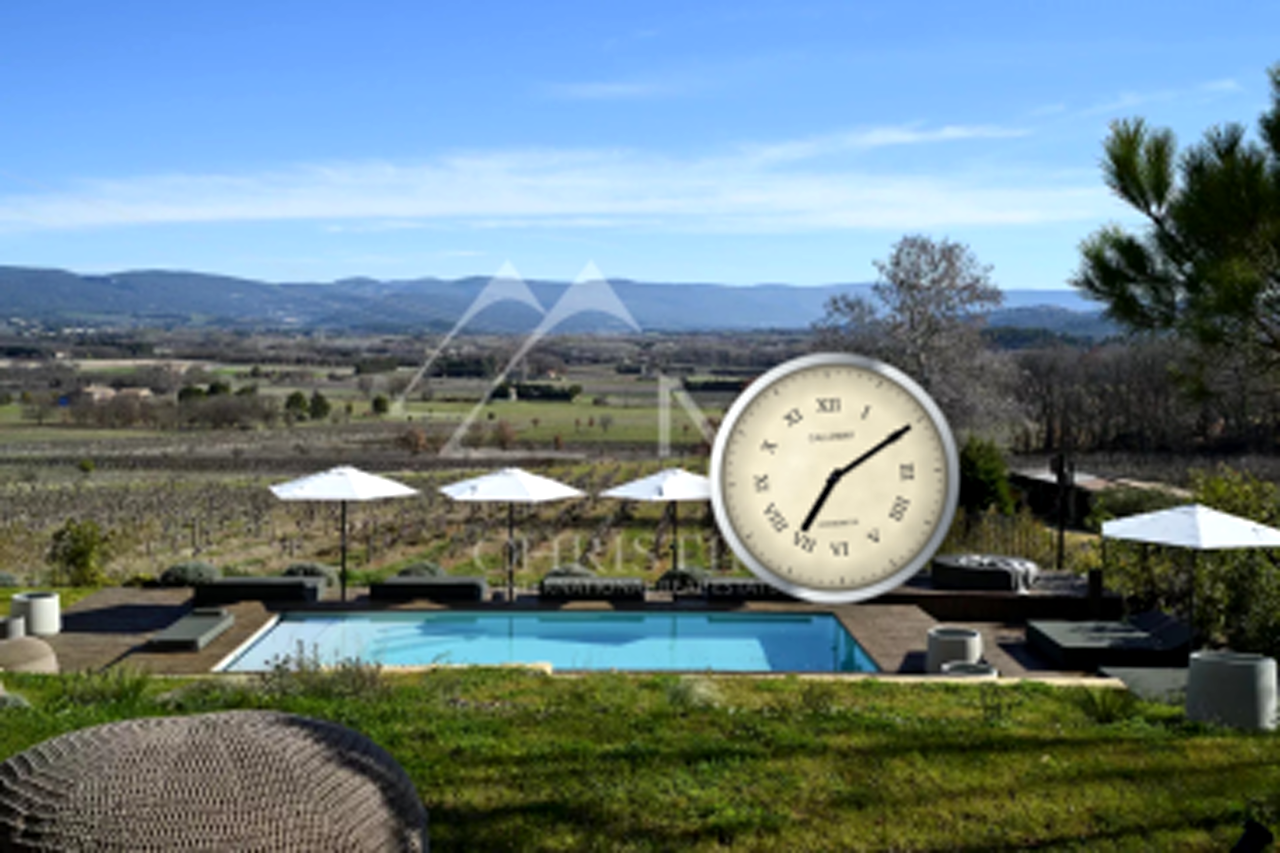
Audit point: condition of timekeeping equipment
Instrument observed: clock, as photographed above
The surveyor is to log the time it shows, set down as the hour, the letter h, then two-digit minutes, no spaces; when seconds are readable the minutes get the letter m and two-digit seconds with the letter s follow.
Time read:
7h10
